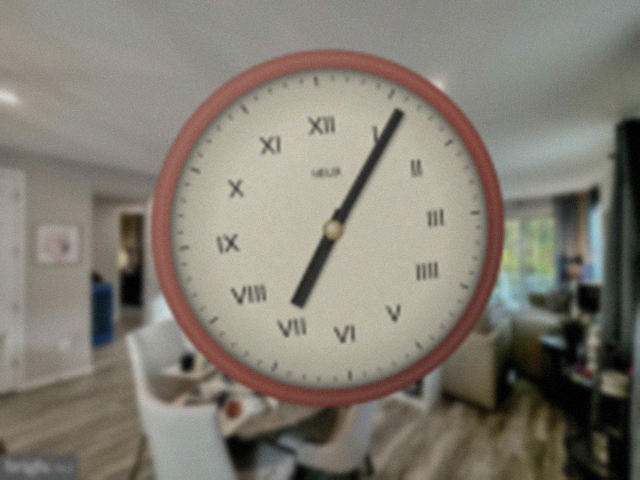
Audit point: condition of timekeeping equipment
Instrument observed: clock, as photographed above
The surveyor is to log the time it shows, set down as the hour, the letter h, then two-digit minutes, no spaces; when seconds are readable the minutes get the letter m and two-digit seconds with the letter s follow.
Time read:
7h06
